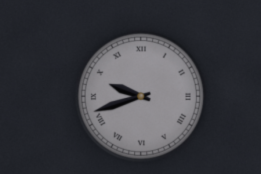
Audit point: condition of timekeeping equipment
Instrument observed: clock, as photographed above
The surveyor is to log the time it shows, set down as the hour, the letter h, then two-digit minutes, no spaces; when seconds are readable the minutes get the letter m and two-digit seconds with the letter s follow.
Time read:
9h42
